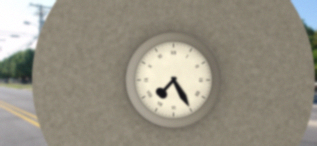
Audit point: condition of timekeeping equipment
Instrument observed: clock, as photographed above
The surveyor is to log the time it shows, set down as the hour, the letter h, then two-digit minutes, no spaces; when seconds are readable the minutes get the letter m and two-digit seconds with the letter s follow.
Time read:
7h25
